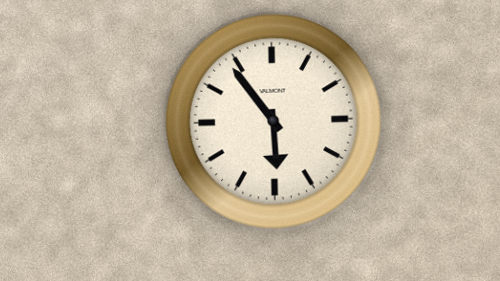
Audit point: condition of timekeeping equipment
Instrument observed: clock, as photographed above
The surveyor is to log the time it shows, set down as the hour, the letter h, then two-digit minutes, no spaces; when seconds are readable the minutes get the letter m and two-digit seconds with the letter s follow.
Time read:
5h54
